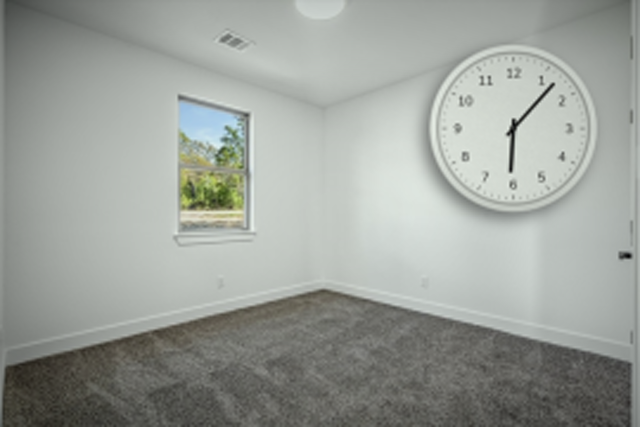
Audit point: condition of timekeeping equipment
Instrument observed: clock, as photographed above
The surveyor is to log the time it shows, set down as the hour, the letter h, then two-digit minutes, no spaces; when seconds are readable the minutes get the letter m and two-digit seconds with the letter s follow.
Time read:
6h07
